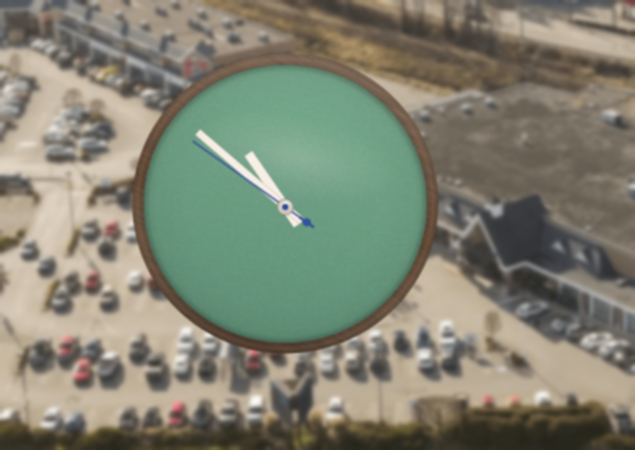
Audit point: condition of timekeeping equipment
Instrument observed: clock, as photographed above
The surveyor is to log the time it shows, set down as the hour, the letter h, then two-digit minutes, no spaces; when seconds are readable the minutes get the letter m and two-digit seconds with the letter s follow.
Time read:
10h51m51s
